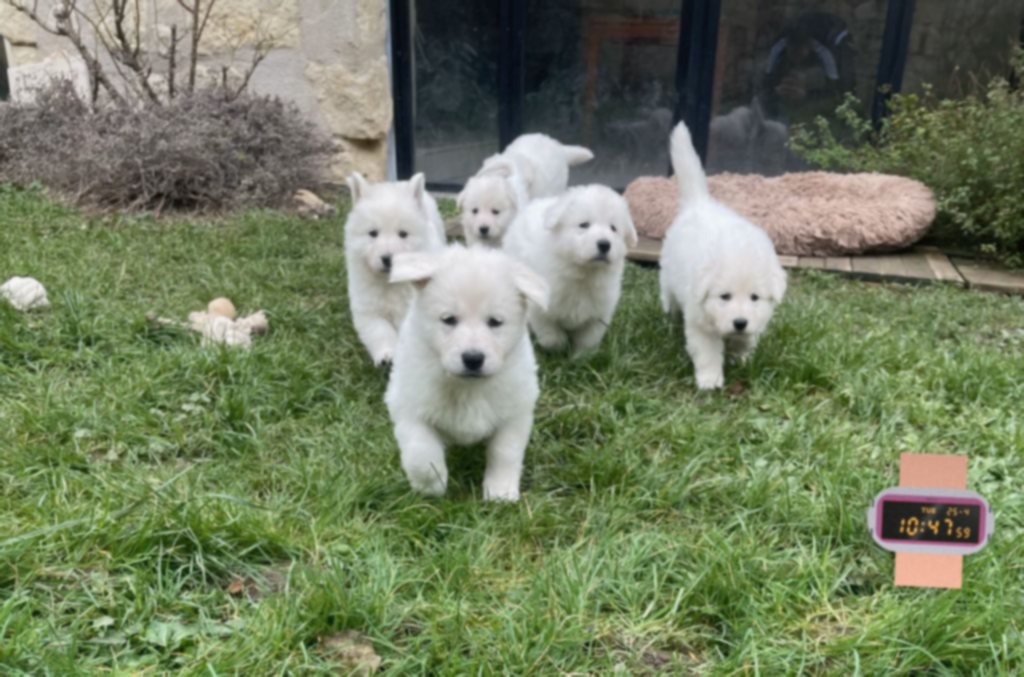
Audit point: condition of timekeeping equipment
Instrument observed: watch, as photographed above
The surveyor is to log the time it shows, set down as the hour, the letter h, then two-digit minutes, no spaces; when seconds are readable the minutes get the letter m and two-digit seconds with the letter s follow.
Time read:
10h47
